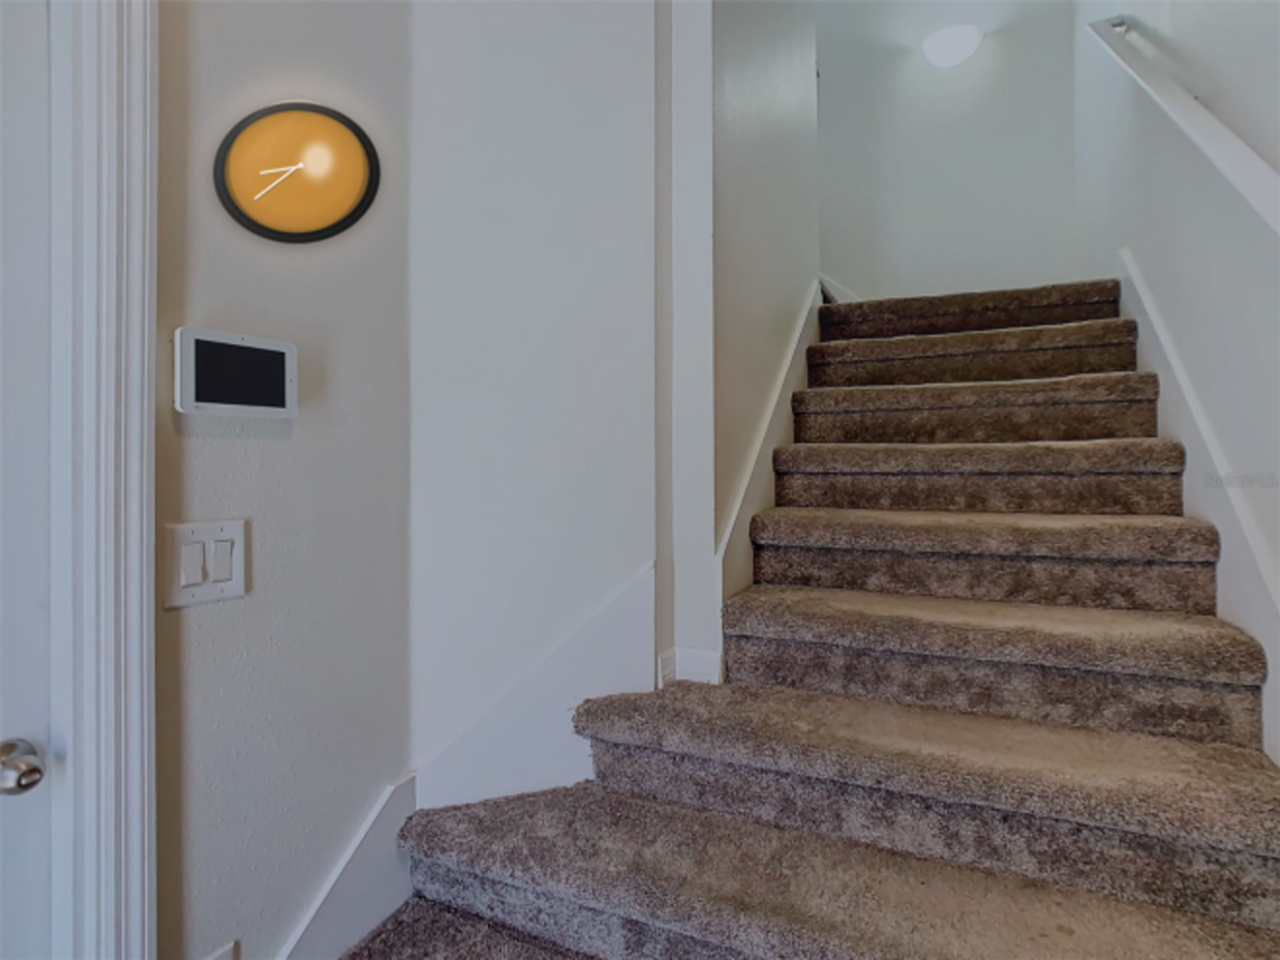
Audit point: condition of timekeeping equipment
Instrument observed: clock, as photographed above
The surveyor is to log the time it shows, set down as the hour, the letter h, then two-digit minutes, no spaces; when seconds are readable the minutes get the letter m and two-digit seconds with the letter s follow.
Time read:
8h38
